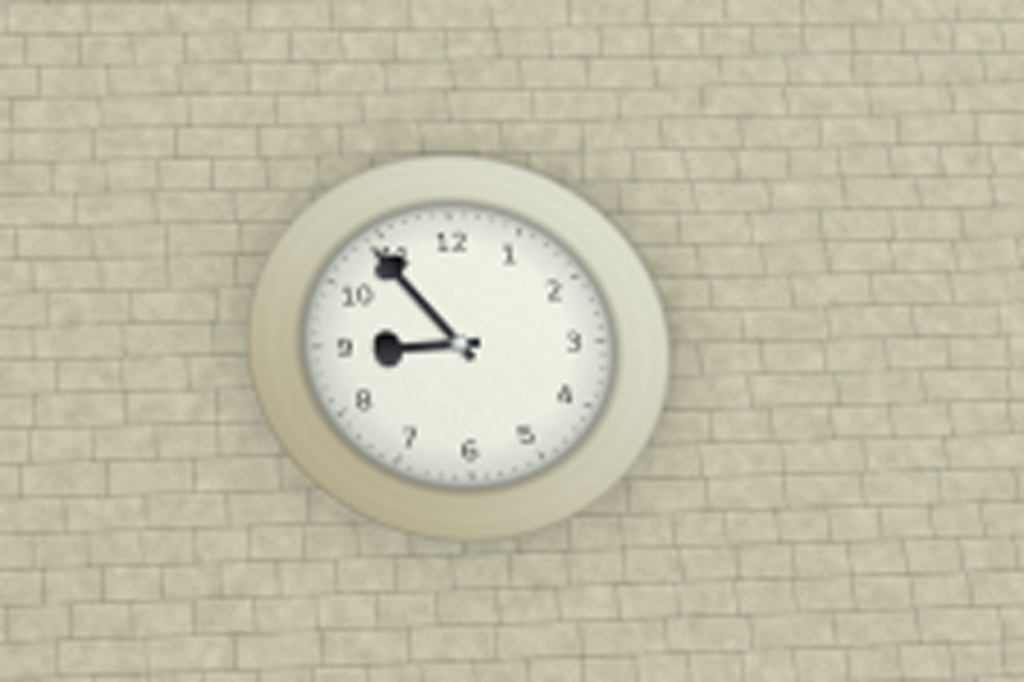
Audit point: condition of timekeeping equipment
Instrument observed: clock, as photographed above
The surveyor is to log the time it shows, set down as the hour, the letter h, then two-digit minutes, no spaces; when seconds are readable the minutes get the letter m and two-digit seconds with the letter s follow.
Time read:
8h54
